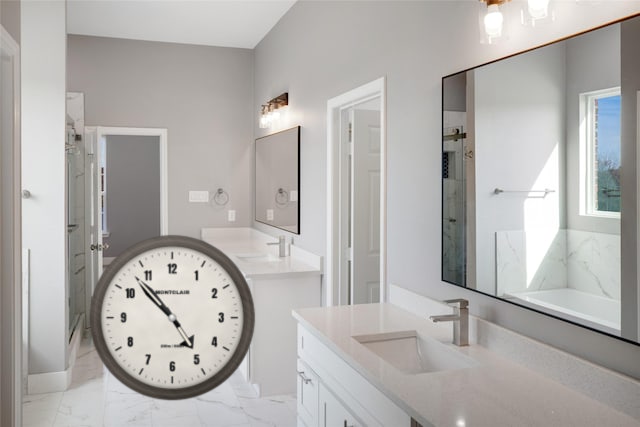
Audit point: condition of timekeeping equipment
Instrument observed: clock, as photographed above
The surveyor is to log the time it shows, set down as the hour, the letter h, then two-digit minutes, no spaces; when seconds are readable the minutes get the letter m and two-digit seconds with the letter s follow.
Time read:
4h53
